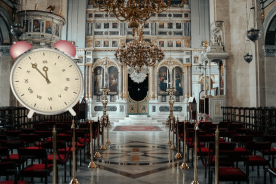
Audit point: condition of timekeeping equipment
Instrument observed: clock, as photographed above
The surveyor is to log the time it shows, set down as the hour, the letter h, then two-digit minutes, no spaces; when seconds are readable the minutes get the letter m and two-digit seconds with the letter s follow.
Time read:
11h54
